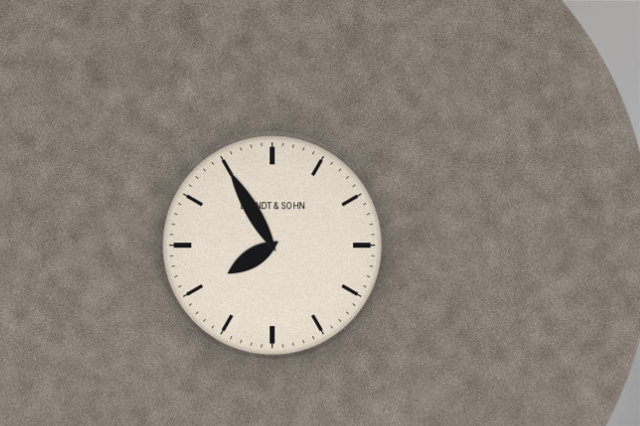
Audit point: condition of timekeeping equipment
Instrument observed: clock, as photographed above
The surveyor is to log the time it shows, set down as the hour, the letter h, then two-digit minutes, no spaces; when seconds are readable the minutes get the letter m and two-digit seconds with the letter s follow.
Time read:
7h55
